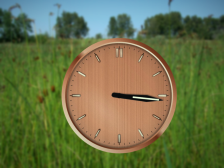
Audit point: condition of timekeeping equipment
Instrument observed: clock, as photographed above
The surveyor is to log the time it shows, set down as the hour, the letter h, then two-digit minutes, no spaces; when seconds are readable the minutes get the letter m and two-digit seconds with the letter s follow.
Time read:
3h16
